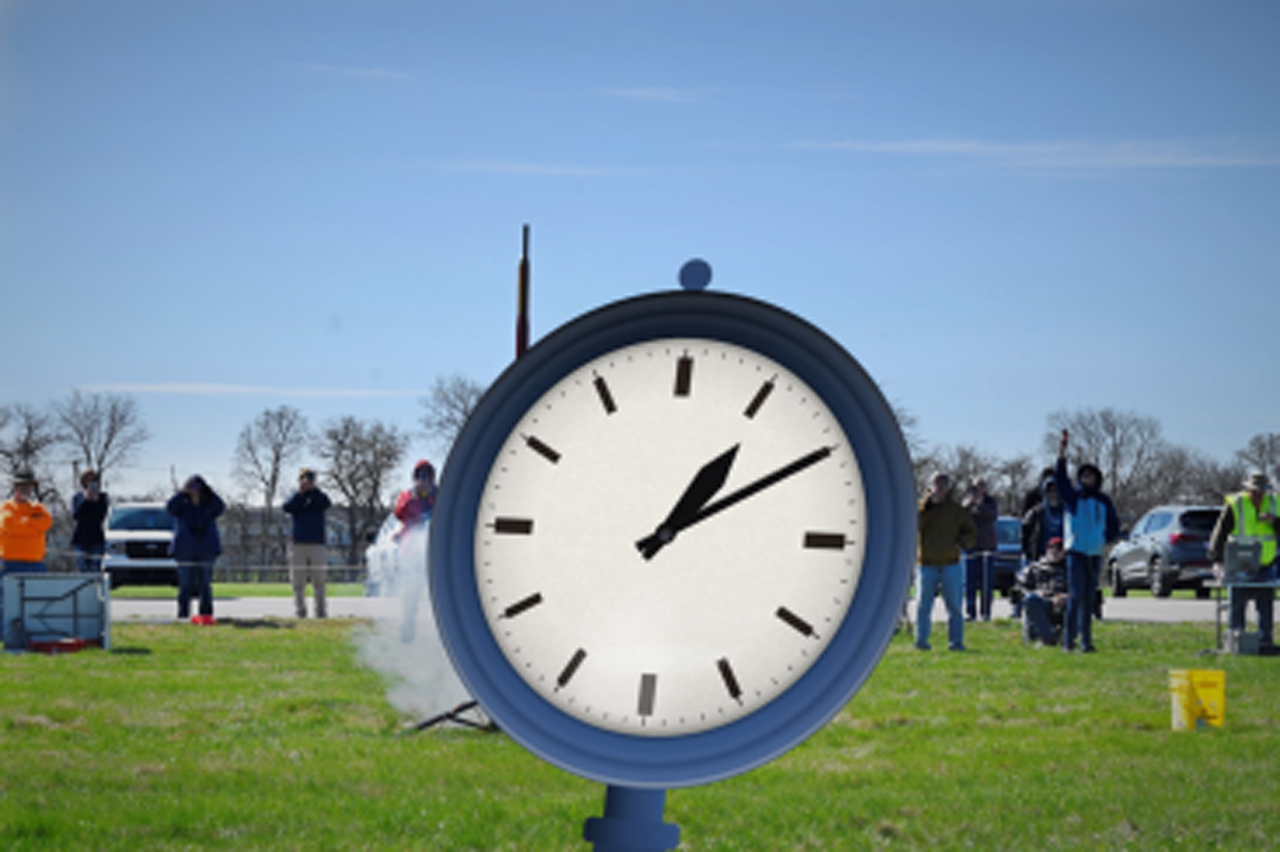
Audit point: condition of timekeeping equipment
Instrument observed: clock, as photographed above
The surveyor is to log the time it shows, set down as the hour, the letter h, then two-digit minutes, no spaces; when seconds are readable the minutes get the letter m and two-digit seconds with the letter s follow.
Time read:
1h10
